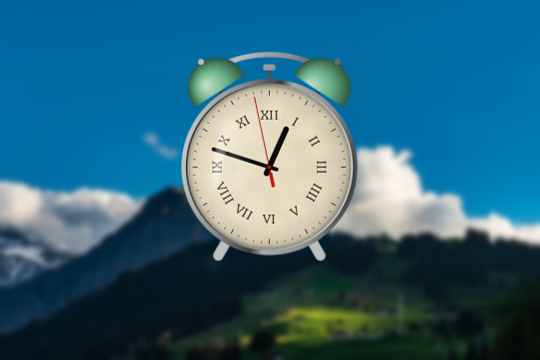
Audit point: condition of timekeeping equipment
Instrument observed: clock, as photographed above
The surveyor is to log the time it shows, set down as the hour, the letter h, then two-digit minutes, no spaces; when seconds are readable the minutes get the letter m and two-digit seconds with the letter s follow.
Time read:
12h47m58s
